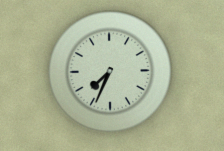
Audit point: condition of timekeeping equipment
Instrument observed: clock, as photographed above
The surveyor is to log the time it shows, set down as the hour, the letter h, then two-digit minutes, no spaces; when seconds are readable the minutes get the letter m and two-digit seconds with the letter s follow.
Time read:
7h34
